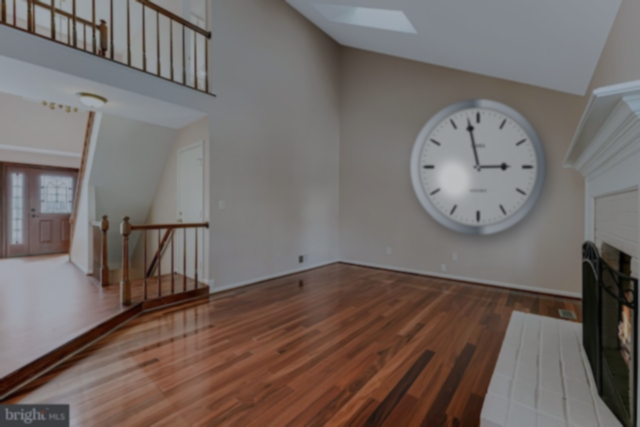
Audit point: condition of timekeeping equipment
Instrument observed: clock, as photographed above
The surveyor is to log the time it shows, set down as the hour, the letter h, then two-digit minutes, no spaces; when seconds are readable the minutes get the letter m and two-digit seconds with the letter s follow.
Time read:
2h58
